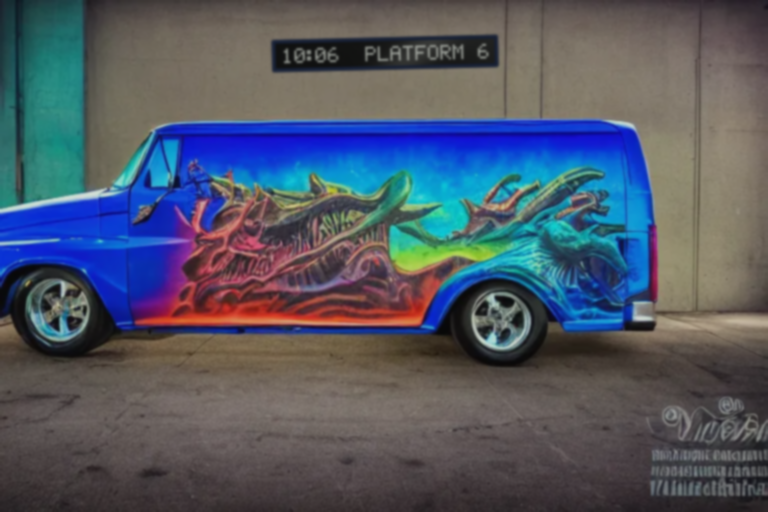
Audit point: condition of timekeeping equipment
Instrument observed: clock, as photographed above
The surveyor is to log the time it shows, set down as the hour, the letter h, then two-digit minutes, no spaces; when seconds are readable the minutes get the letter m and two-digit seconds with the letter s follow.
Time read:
10h06
